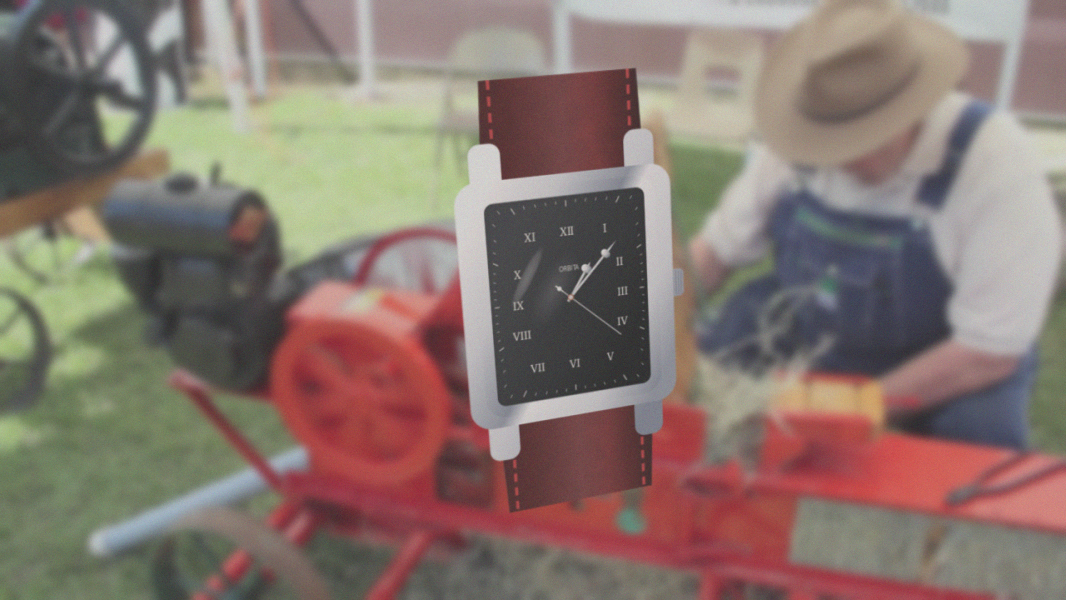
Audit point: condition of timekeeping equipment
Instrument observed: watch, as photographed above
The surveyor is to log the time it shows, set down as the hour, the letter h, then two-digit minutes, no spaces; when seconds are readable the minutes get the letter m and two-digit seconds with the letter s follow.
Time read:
1h07m22s
